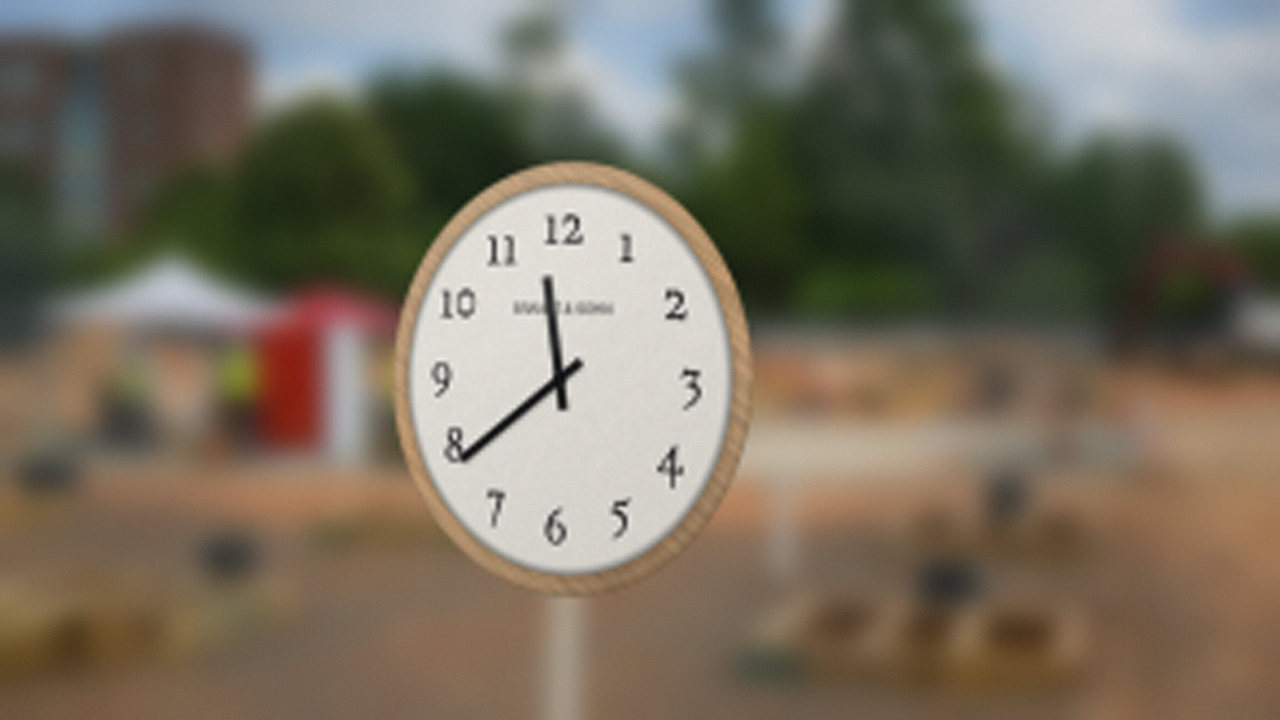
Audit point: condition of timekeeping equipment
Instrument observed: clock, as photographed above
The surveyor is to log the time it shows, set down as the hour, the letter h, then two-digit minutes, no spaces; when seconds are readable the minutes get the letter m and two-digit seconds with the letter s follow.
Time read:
11h39
